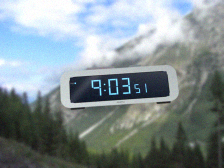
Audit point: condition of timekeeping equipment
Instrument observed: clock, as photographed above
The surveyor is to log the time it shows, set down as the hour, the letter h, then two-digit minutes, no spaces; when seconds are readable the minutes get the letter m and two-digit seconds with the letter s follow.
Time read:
9h03m51s
